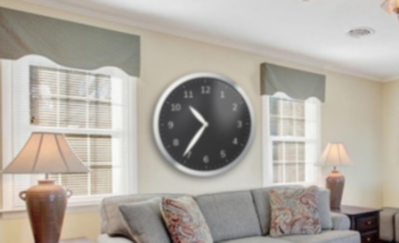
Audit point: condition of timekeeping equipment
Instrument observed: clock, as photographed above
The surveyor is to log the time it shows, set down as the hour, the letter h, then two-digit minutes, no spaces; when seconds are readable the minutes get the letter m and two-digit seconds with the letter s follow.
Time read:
10h36
